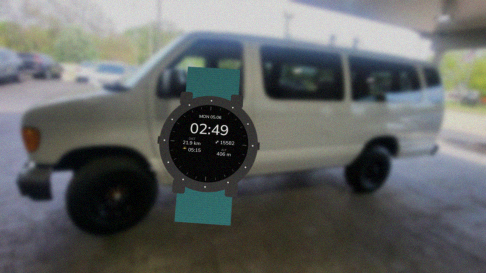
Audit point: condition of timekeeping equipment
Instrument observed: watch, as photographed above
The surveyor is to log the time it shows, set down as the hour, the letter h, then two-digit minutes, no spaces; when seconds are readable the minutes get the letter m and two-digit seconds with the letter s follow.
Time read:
2h49
